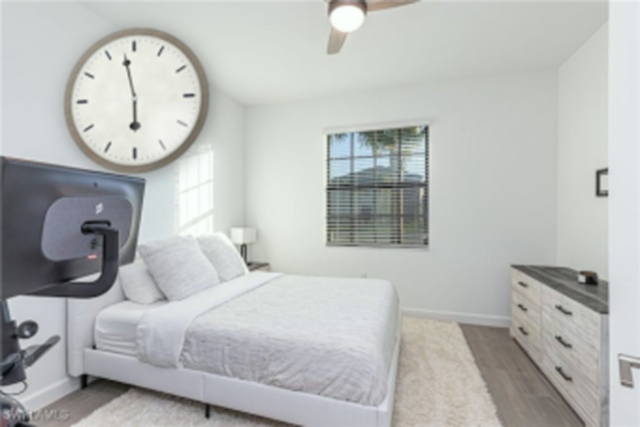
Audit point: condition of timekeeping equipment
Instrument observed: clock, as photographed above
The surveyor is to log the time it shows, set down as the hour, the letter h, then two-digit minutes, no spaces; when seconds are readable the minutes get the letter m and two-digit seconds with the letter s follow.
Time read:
5h58
